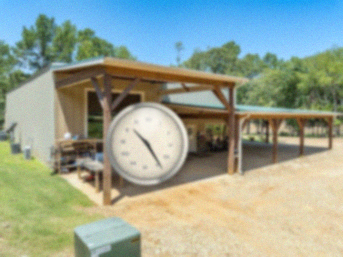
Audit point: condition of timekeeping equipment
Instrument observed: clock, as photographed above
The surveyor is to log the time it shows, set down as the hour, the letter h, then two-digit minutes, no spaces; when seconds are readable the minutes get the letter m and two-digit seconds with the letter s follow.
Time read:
10h24
